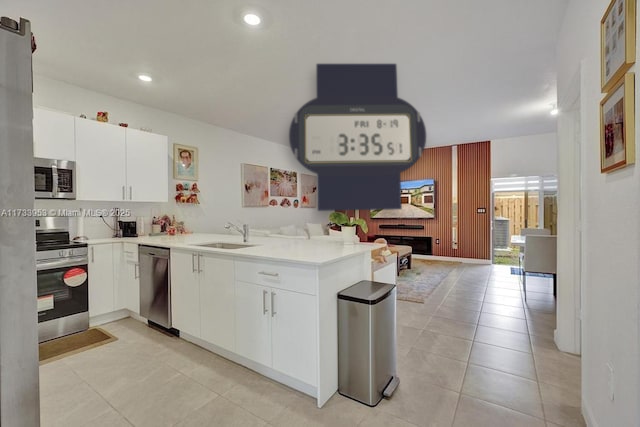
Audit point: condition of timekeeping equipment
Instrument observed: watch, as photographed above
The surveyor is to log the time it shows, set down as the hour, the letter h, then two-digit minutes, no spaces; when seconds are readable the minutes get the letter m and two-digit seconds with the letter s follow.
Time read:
3h35m51s
